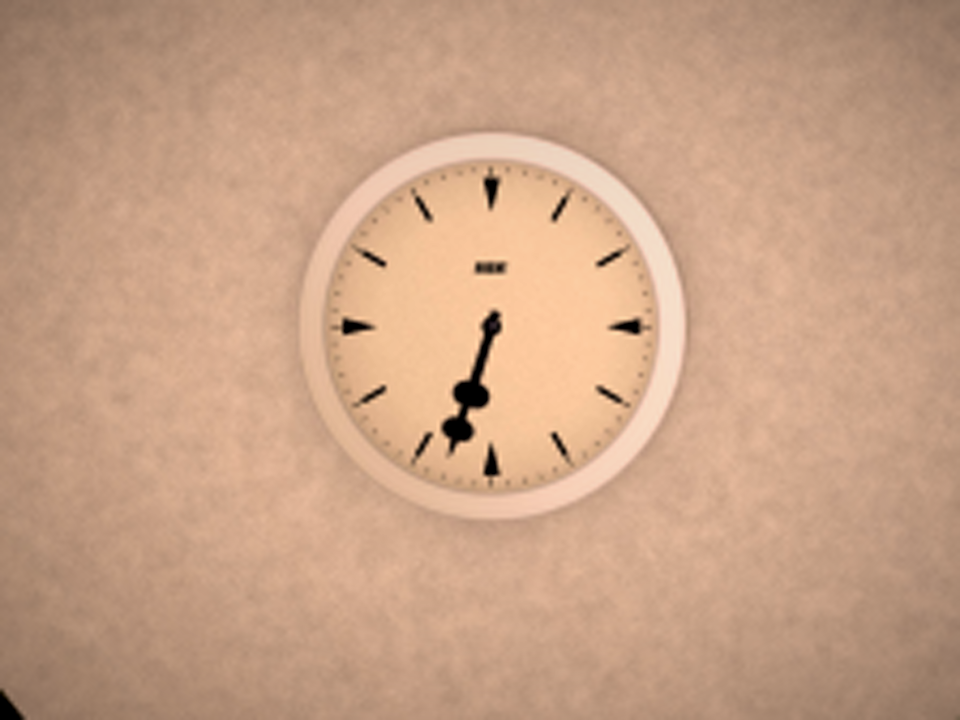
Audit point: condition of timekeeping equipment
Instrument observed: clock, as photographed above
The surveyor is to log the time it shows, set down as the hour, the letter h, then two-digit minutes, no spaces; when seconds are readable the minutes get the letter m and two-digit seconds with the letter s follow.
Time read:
6h33
